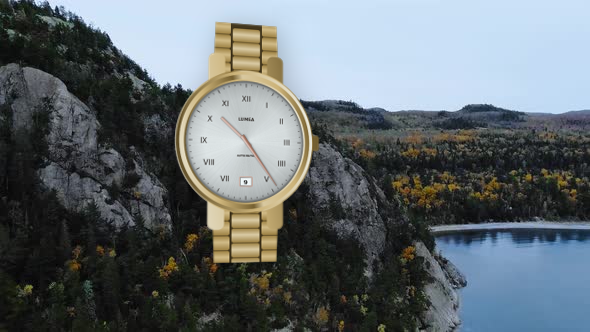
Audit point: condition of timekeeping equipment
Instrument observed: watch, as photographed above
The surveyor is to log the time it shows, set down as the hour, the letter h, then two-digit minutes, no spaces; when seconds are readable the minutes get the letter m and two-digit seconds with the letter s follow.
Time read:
10h24
